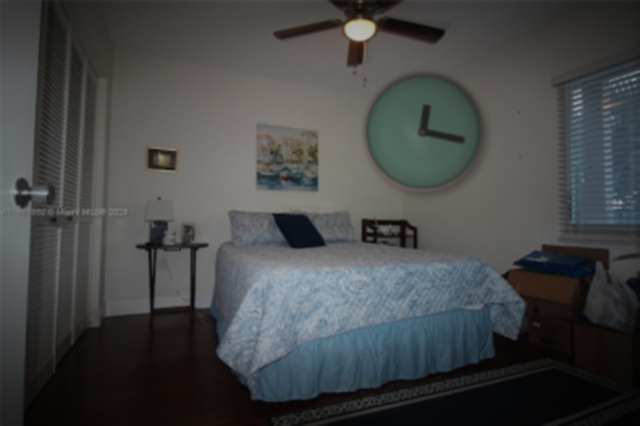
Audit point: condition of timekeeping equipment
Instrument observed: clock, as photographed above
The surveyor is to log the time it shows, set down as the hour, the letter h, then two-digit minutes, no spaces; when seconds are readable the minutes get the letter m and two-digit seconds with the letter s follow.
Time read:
12h17
